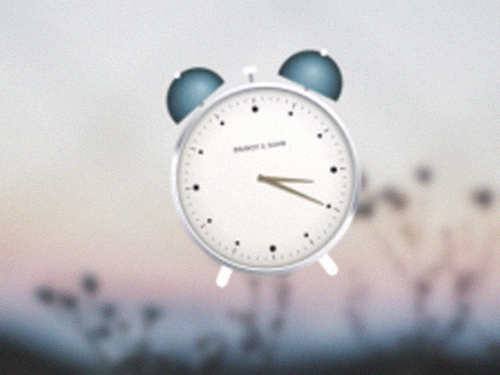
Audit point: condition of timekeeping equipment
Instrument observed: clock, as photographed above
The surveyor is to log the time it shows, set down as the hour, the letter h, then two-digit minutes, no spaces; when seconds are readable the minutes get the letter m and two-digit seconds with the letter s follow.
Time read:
3h20
